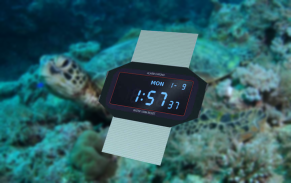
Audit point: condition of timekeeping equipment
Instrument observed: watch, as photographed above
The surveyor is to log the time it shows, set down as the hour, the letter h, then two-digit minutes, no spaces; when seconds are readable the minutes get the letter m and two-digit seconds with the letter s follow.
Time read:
1h57m37s
